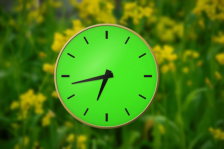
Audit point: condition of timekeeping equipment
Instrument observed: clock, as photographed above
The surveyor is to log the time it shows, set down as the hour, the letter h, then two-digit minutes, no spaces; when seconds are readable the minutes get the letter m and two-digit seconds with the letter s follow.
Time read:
6h43
